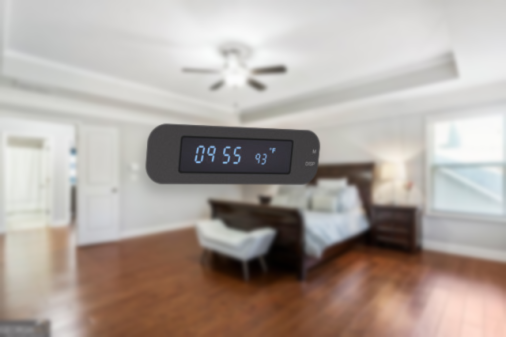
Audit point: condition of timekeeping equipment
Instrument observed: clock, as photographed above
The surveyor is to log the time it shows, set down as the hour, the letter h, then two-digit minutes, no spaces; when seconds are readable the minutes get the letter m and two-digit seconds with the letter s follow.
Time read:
9h55
